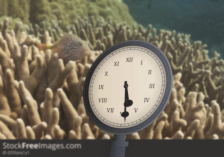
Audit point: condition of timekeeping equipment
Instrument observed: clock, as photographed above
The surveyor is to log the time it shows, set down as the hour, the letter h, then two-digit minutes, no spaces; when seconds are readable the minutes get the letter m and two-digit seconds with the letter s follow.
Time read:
5h29
